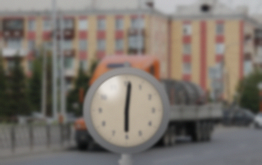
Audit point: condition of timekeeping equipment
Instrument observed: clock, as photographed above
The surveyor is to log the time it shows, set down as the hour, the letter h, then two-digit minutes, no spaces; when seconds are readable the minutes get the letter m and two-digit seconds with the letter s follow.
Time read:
6h01
